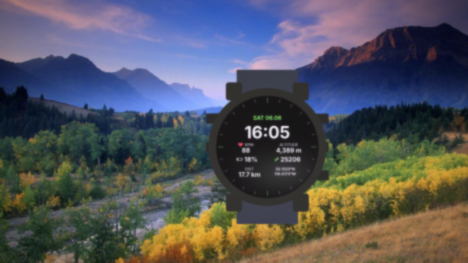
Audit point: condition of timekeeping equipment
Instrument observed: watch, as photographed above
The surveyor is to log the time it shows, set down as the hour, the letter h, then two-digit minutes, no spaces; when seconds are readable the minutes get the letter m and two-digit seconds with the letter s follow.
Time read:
16h05
